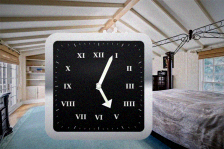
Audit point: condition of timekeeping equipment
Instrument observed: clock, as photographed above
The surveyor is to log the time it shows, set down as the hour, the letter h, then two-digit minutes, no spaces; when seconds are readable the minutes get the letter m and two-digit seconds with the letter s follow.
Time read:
5h04
